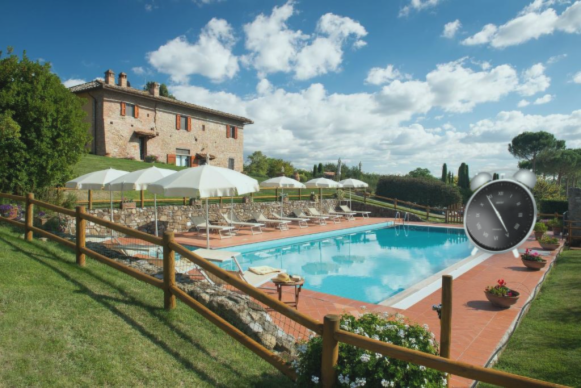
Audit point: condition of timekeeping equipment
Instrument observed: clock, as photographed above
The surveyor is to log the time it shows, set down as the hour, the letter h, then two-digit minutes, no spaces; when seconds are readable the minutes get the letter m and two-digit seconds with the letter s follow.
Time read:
4h54
